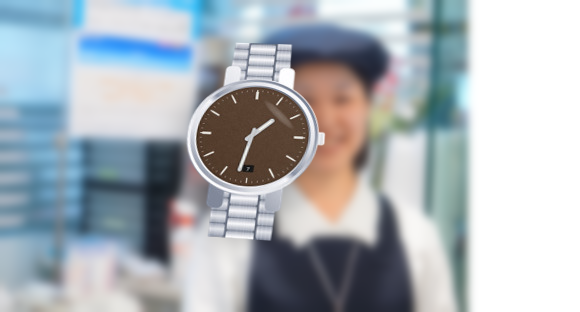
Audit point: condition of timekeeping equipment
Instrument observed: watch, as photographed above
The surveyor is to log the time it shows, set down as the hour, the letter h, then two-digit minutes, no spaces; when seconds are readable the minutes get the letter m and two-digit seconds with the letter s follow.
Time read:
1h32
